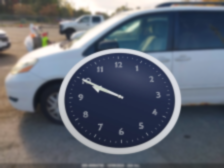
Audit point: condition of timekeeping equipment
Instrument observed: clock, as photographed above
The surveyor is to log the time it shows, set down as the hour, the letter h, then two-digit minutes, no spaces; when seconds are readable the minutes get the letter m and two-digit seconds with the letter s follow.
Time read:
9h50
